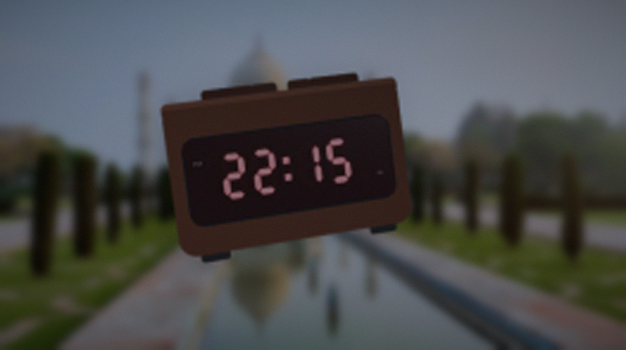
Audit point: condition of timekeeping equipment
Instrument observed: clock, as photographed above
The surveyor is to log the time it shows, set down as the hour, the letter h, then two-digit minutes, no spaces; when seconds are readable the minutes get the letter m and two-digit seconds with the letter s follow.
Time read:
22h15
